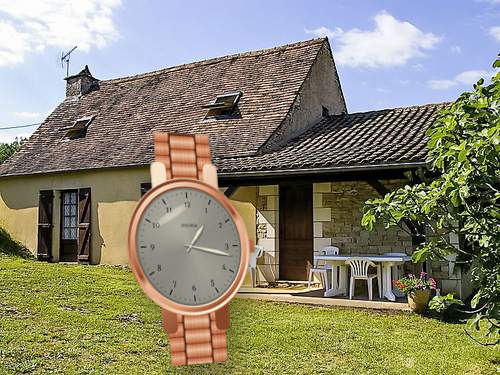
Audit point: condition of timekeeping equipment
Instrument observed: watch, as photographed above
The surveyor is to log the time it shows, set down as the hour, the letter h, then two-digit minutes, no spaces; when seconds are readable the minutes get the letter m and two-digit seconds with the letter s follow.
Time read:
1h17
